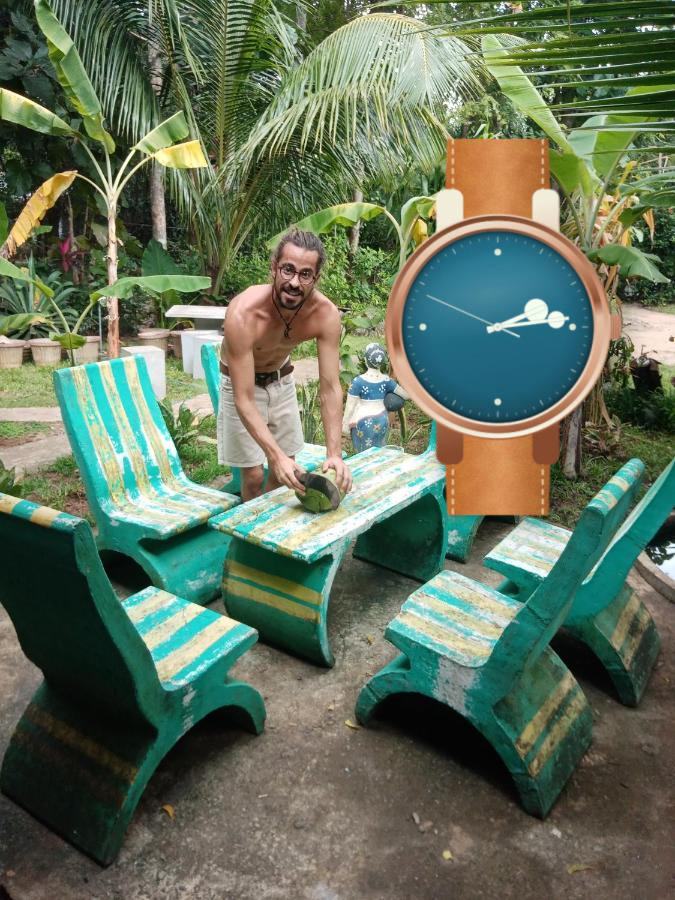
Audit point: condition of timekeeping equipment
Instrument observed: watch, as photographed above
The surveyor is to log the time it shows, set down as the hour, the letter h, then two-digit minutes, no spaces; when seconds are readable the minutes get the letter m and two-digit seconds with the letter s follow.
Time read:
2h13m49s
